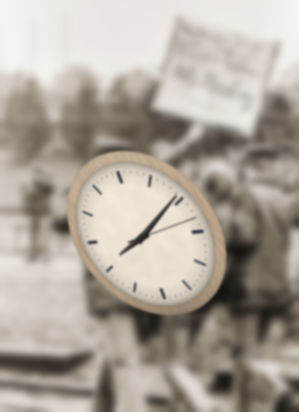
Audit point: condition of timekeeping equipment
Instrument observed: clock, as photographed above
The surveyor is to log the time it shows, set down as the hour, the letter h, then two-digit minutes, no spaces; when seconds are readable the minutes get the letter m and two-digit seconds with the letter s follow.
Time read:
8h09m13s
